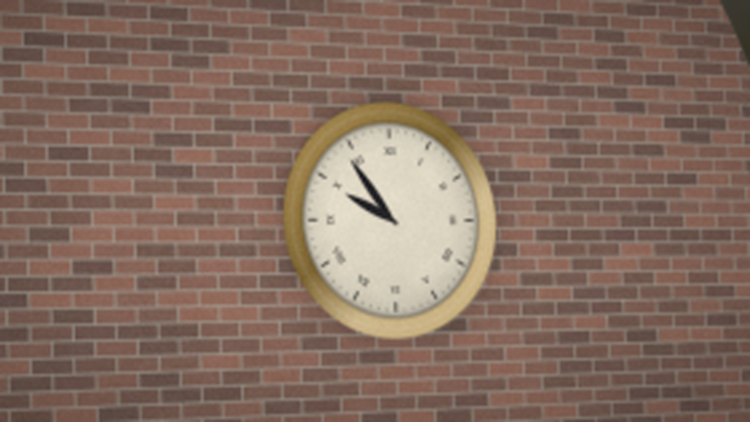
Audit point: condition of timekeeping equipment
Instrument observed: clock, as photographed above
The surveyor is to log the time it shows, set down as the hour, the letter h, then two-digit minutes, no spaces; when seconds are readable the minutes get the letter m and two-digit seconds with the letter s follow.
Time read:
9h54
